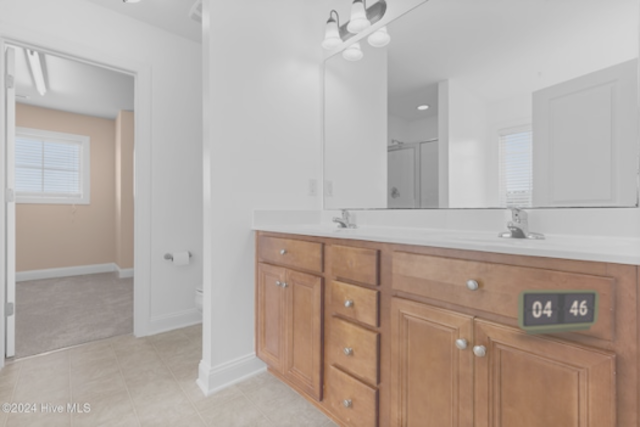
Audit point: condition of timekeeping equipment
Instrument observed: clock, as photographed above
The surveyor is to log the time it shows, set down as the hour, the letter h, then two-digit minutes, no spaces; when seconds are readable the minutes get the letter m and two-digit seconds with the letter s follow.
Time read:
4h46
